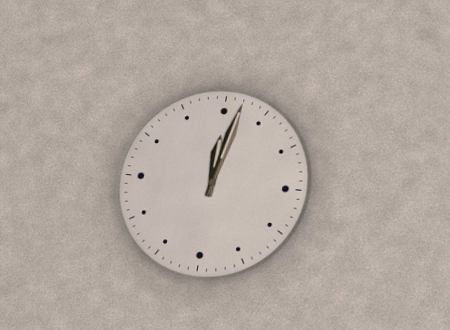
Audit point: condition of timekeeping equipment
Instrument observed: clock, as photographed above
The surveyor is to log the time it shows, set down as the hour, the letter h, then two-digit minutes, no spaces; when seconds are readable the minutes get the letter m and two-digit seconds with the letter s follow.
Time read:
12h02
